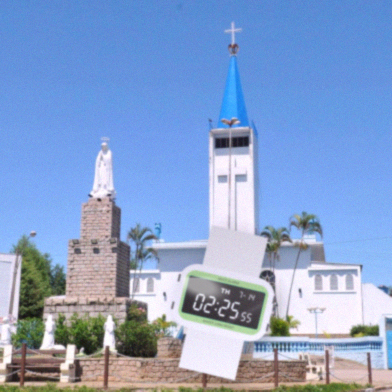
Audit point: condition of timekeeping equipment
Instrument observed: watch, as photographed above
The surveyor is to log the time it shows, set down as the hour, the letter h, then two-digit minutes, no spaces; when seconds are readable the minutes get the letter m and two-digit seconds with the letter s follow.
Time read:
2h25
